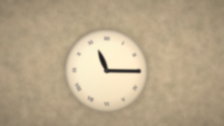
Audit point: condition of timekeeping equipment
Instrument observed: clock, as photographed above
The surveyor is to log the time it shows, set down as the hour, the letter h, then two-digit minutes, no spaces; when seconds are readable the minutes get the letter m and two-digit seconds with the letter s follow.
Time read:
11h15
